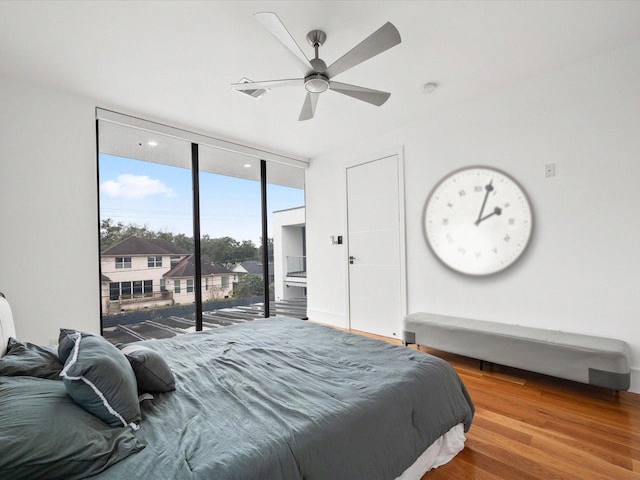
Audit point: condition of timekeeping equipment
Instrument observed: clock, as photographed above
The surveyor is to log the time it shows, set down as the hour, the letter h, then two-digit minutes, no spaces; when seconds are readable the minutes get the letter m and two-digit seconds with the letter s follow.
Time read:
2h03
